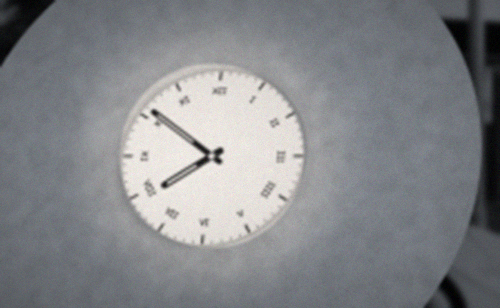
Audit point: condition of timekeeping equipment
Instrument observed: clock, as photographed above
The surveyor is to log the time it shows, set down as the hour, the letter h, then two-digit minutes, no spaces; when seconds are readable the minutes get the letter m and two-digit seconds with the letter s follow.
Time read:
7h51
